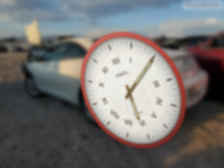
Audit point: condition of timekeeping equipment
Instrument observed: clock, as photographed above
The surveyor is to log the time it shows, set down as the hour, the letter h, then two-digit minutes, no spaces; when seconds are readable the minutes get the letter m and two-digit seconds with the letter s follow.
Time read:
6h10
